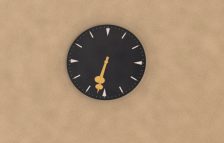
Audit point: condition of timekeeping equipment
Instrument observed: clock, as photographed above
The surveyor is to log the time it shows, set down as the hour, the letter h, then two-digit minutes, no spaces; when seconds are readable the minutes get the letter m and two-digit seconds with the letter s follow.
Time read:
6h32
